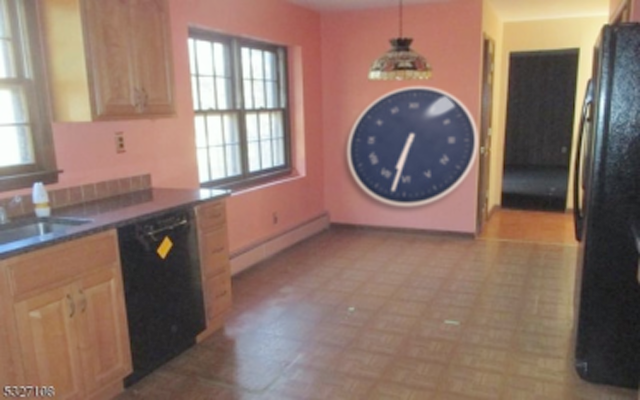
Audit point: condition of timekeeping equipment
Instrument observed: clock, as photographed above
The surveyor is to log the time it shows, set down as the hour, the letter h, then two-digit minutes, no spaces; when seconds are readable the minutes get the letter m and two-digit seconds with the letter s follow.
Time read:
6h32
